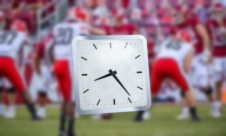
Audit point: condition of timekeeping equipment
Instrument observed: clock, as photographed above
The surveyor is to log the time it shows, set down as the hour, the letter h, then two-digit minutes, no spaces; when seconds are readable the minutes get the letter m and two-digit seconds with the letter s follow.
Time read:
8h24
